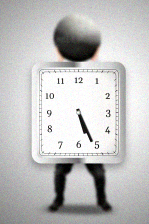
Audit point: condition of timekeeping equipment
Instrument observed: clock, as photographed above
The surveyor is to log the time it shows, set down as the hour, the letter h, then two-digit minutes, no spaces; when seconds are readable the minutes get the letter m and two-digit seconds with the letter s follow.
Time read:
5h26
